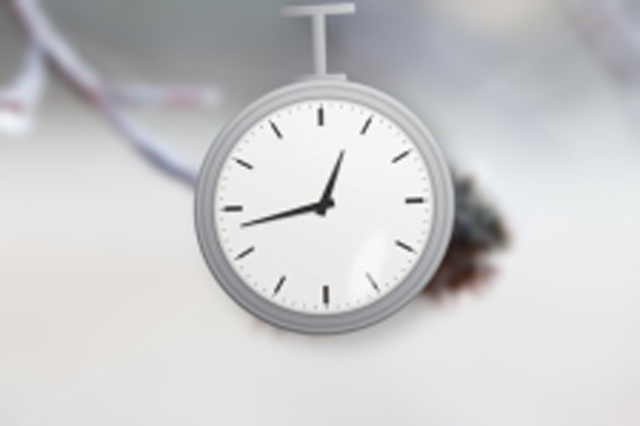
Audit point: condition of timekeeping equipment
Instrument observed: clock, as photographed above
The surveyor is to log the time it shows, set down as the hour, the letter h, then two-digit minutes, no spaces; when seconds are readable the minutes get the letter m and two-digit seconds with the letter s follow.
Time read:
12h43
